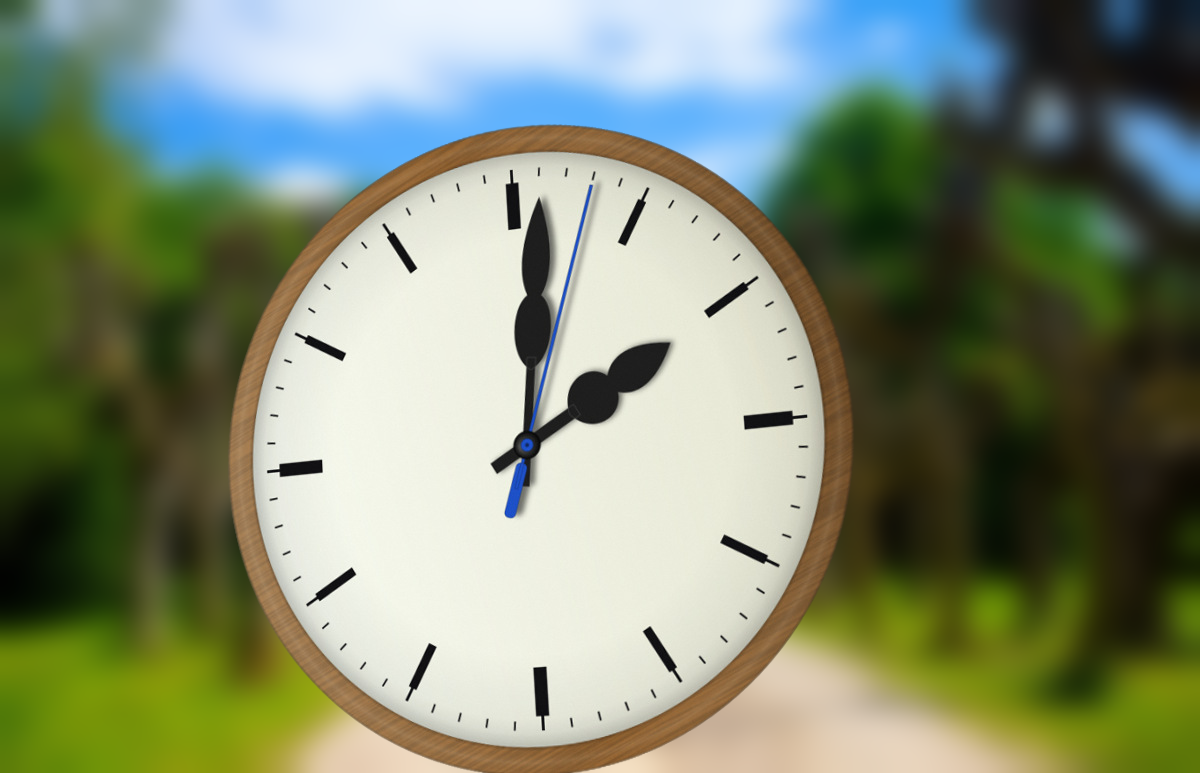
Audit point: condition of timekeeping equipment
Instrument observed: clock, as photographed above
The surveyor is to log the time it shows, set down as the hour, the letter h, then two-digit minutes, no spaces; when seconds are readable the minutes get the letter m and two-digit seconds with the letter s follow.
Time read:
2h01m03s
